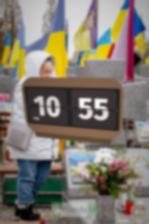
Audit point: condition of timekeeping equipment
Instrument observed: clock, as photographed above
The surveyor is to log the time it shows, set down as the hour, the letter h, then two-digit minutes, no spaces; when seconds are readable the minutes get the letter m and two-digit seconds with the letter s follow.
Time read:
10h55
